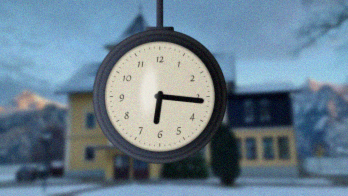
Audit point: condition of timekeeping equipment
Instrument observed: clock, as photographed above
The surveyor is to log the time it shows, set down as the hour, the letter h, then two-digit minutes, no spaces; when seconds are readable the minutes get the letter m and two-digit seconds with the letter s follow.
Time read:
6h16
